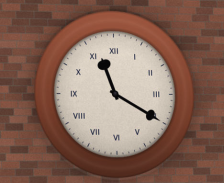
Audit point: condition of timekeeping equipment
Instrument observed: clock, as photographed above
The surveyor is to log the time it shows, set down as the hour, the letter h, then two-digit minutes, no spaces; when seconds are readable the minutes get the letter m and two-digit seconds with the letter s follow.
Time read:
11h20
